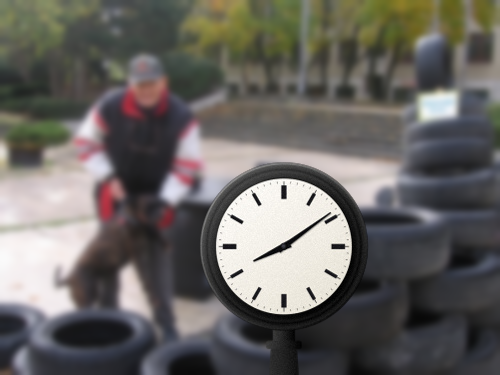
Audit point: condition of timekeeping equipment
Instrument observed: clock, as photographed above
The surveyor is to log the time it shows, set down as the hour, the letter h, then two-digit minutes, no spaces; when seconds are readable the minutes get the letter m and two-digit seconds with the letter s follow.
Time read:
8h09
